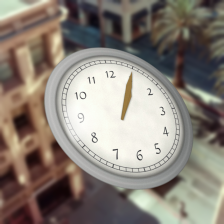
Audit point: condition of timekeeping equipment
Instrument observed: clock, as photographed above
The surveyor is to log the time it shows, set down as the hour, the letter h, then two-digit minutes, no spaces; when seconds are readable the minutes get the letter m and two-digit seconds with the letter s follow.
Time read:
1h05
